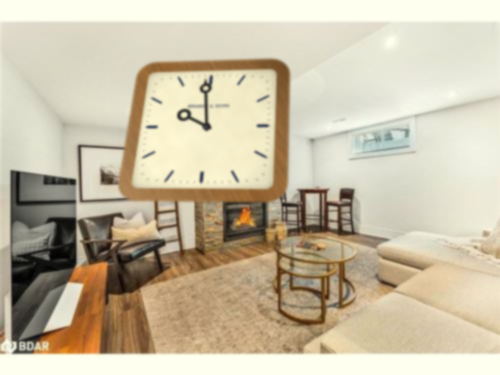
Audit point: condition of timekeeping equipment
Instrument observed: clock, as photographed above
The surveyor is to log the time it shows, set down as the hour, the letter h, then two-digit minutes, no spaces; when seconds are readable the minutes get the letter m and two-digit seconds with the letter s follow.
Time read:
9h59
